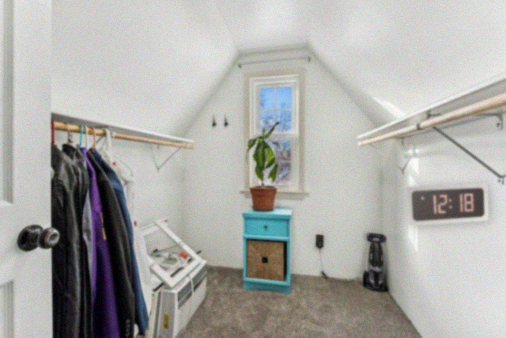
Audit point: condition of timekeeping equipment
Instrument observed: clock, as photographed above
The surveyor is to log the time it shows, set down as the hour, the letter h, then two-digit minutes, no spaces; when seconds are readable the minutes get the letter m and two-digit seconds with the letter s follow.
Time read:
12h18
